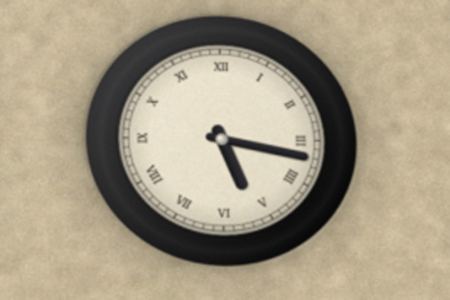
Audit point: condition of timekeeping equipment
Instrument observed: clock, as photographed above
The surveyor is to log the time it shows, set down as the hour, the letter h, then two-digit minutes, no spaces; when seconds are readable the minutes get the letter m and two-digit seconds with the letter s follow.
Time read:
5h17
